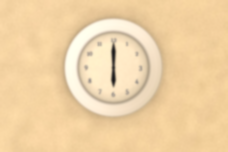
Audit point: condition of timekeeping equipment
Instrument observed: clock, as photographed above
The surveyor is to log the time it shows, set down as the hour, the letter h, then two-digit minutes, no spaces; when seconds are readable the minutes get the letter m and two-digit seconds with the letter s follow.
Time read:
6h00
